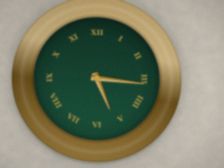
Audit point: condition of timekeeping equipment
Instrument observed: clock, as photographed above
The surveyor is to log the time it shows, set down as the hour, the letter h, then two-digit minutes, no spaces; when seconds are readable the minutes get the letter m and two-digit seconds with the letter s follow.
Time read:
5h16
